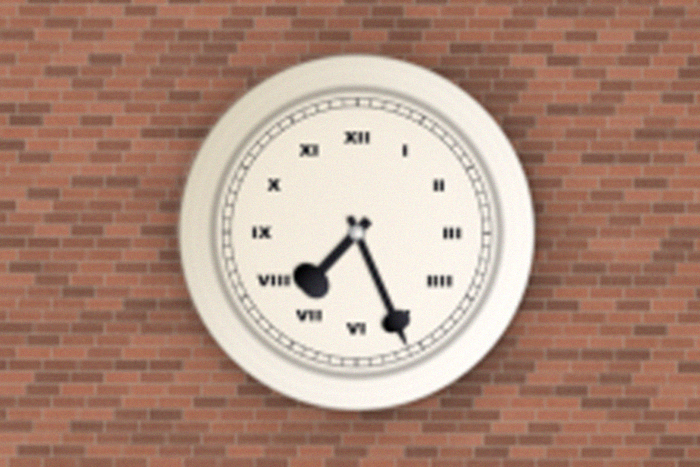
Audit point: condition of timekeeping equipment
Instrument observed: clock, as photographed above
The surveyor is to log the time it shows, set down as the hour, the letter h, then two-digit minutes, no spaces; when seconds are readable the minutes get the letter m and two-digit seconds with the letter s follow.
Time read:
7h26
